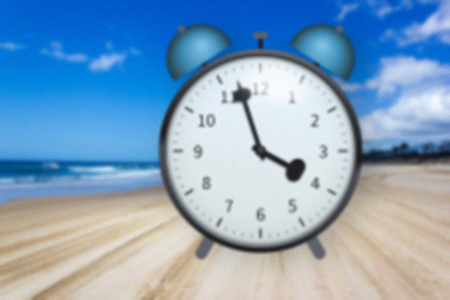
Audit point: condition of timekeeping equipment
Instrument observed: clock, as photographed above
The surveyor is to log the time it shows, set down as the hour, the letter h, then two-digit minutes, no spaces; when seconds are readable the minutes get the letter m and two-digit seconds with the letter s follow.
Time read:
3h57
